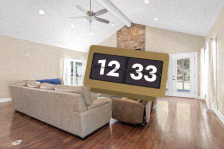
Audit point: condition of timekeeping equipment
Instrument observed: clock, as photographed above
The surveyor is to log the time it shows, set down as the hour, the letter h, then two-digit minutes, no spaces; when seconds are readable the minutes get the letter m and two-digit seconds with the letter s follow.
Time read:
12h33
